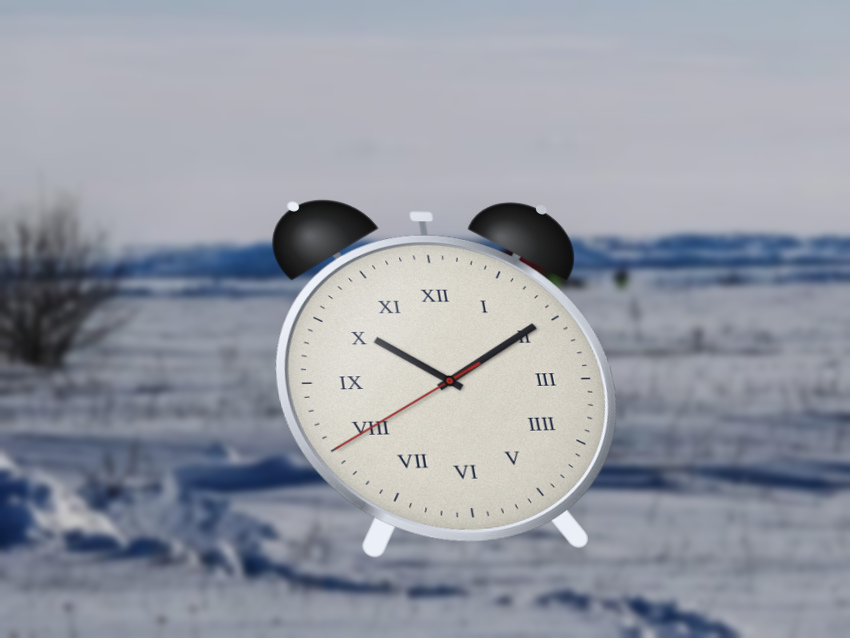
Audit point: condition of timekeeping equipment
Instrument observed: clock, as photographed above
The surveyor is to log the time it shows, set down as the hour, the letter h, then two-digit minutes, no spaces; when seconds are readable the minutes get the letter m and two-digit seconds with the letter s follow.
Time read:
10h09m40s
